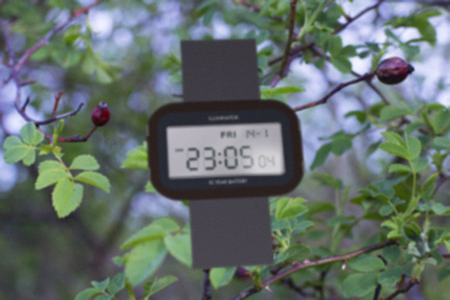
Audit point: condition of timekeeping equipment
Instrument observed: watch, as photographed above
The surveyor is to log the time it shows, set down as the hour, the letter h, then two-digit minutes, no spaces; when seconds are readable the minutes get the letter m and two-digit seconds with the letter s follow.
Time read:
23h05m04s
